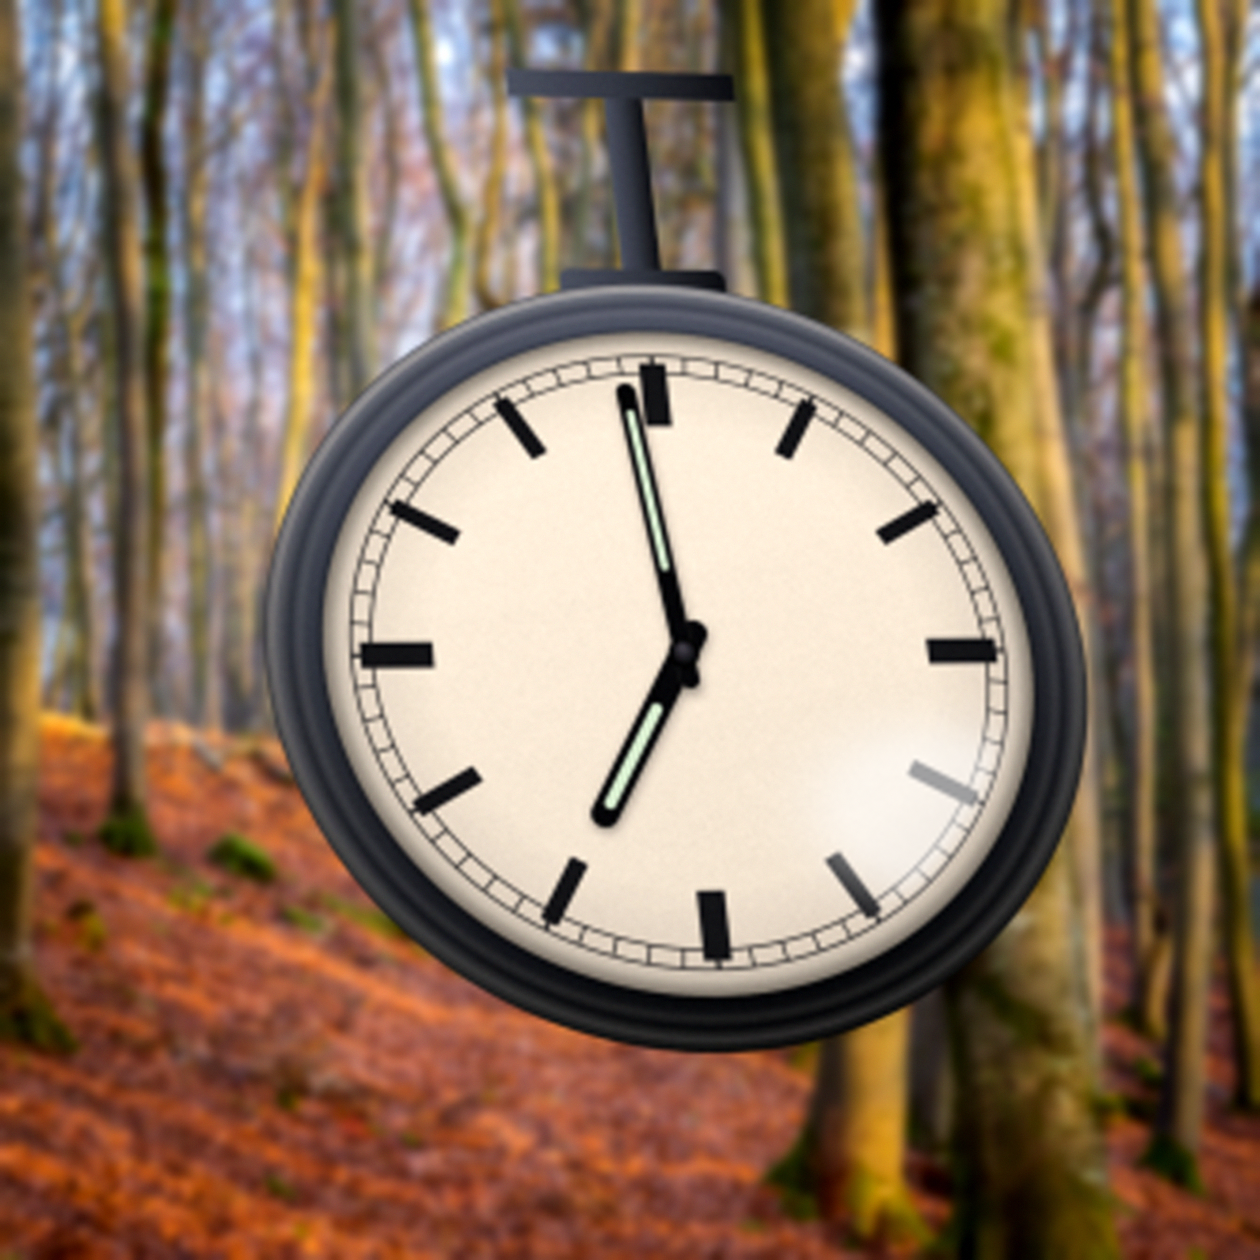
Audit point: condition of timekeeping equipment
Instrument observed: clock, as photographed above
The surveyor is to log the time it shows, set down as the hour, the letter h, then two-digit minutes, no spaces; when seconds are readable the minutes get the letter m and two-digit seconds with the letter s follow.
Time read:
6h59
